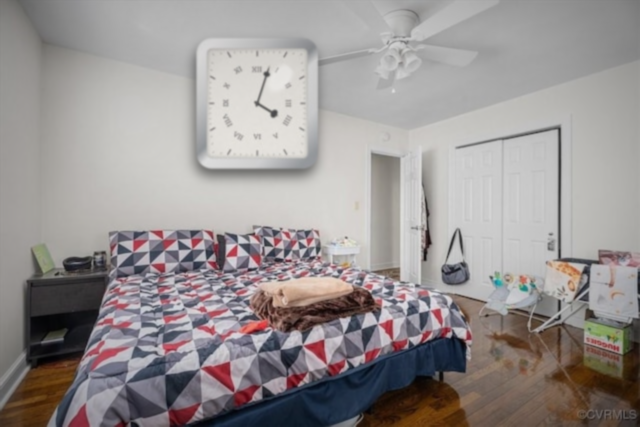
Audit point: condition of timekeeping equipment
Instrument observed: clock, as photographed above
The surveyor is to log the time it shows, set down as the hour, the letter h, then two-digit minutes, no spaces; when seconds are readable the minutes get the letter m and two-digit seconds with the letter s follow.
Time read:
4h03
